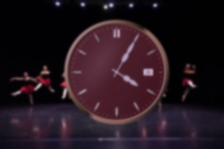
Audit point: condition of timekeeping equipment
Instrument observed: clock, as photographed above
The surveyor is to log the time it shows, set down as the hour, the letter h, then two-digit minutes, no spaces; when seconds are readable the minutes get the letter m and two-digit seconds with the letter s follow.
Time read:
4h05
